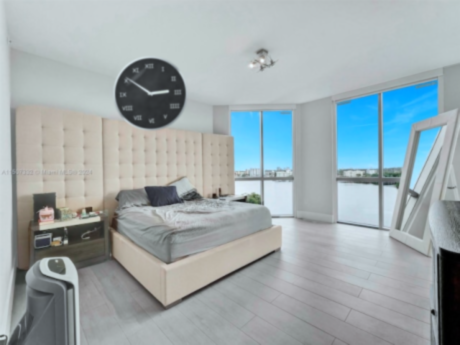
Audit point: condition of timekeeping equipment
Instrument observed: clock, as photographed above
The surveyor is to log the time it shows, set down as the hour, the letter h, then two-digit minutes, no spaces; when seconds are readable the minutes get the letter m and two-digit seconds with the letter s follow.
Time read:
2h51
